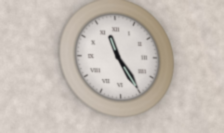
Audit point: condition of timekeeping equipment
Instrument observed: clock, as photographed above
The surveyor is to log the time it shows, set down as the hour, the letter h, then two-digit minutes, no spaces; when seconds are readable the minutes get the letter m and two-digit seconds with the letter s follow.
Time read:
11h25
